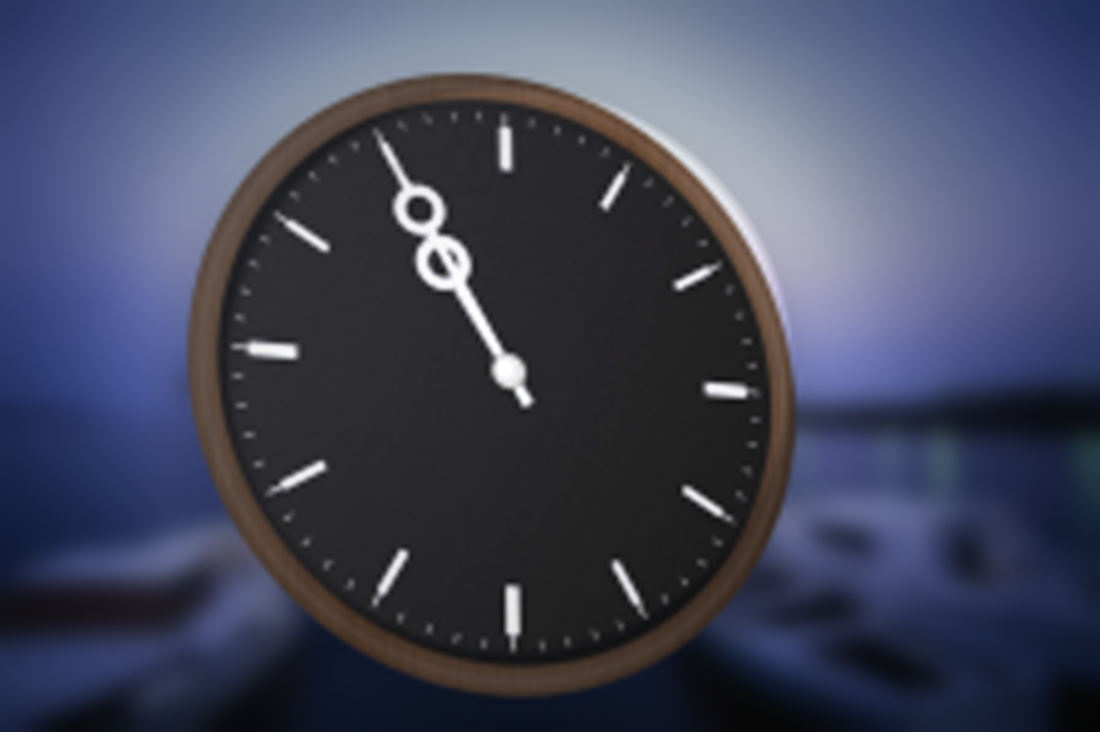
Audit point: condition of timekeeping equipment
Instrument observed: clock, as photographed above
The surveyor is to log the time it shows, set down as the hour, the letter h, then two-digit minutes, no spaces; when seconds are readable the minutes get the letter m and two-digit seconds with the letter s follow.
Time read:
10h55
